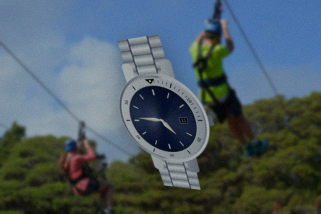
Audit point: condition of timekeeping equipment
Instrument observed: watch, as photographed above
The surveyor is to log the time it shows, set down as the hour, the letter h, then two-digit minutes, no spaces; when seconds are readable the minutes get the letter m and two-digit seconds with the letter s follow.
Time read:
4h46
